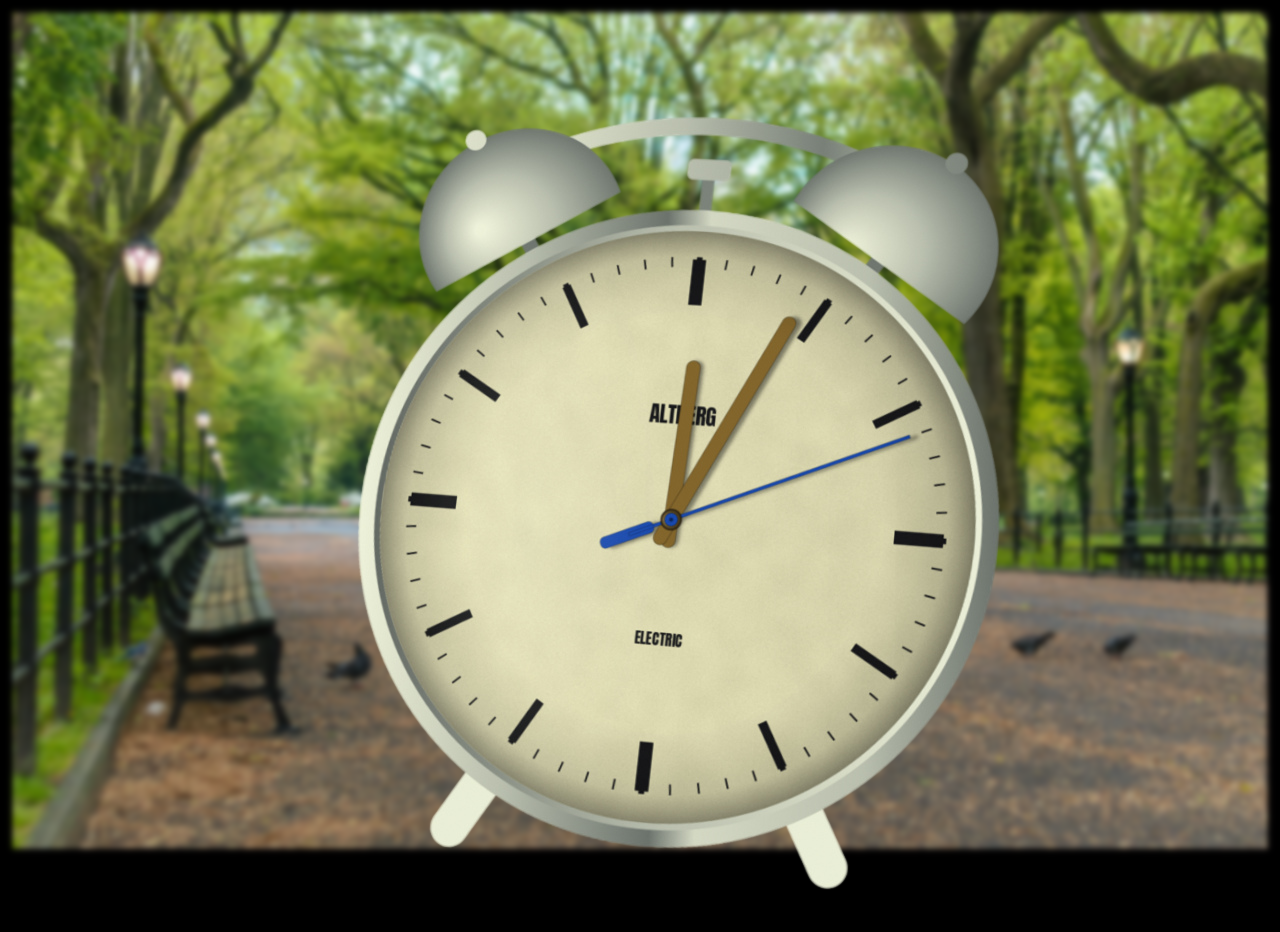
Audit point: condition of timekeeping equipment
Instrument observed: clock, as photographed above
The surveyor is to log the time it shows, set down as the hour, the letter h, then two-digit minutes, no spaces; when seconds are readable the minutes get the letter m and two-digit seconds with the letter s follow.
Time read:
12h04m11s
